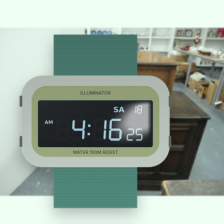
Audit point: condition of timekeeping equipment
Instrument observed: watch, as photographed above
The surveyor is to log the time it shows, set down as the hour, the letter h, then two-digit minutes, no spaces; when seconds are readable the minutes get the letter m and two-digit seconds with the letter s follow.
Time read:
4h16m25s
